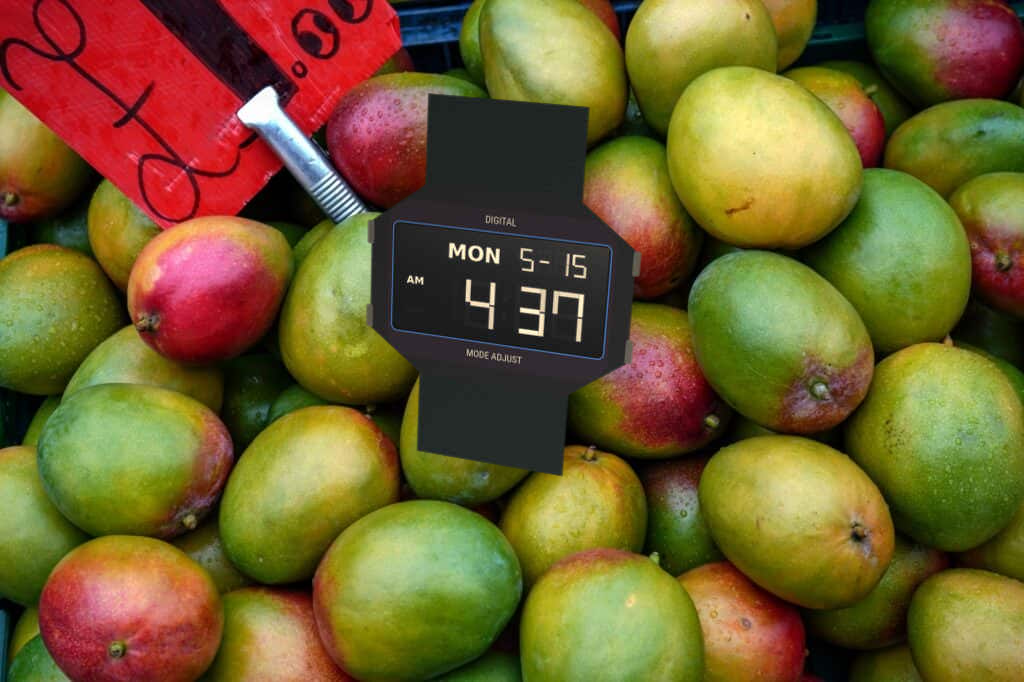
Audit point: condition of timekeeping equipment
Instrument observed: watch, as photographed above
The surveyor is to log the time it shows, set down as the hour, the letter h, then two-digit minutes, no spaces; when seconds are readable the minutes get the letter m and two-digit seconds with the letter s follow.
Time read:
4h37
